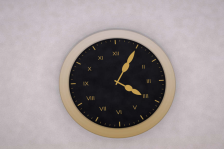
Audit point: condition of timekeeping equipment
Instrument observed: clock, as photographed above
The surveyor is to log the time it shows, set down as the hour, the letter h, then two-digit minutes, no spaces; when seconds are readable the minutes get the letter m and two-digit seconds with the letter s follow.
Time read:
4h05
